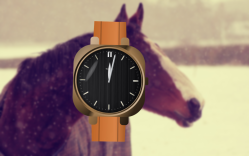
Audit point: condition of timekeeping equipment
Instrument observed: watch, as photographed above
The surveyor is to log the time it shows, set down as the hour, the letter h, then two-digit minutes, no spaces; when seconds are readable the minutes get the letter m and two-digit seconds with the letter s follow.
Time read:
12h02
